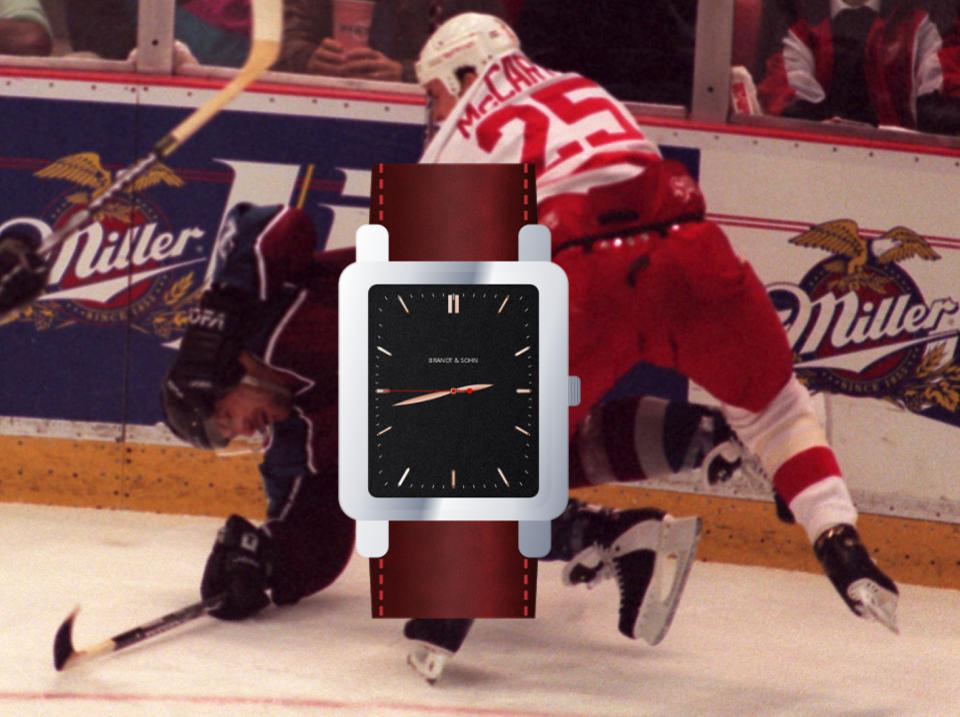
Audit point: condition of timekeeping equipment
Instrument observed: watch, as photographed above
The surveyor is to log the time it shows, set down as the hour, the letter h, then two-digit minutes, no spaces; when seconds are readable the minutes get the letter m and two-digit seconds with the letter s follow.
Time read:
2h42m45s
